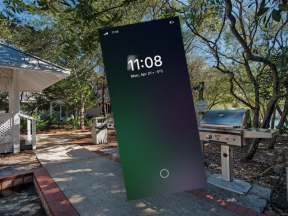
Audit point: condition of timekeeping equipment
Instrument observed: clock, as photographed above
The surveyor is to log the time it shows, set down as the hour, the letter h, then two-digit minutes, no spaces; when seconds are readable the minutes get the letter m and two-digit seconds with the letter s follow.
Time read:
11h08
